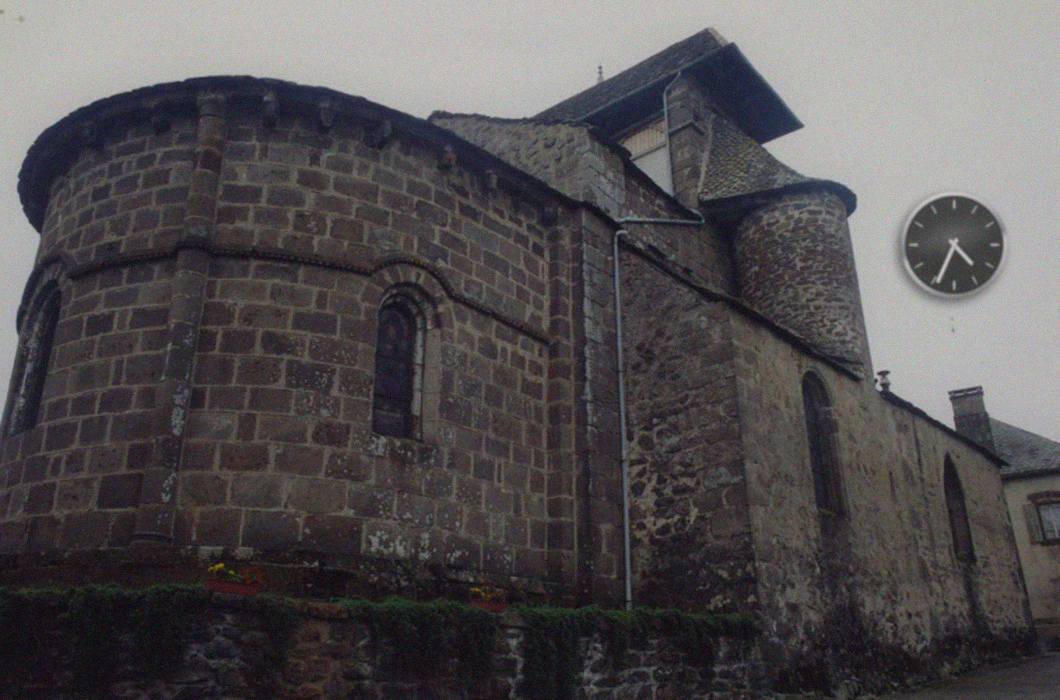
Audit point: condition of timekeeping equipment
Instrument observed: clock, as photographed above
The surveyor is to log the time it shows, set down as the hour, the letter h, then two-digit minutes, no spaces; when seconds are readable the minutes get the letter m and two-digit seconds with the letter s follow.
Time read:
4h34
